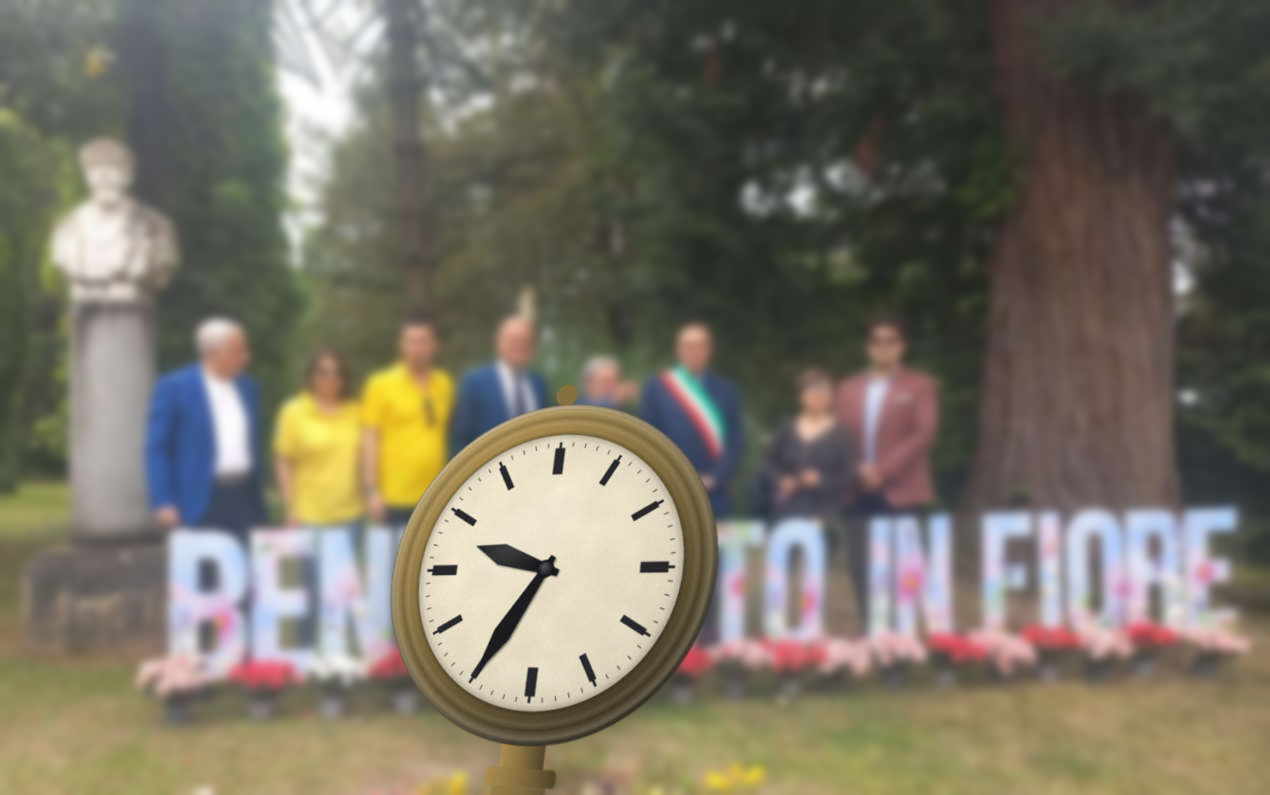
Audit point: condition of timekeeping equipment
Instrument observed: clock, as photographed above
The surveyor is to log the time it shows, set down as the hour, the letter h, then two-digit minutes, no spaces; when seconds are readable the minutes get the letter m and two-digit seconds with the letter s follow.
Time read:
9h35
